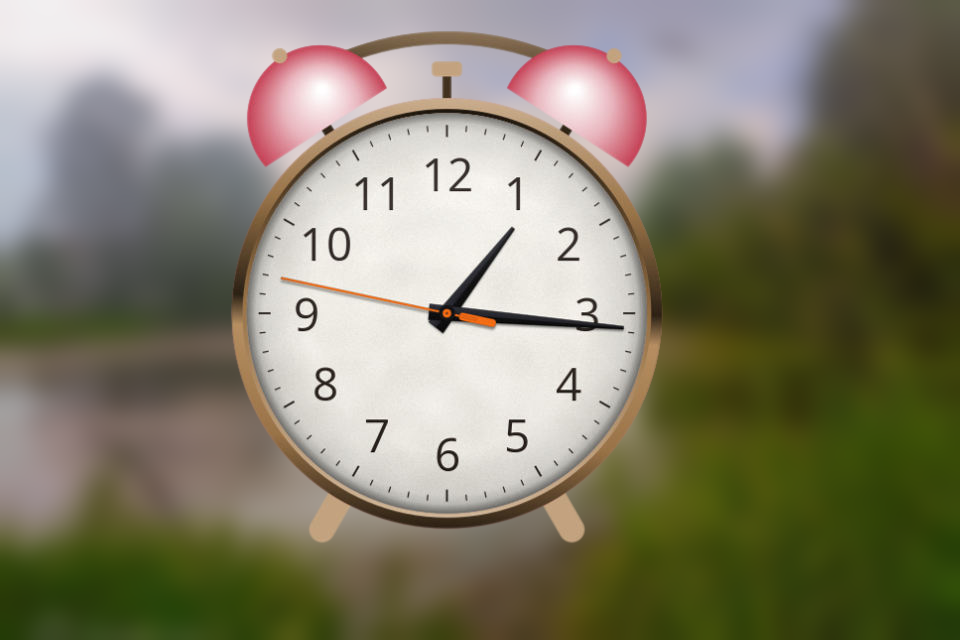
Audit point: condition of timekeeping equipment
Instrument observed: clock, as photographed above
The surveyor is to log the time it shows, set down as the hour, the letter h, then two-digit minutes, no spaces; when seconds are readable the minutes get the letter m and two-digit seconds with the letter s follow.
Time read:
1h15m47s
